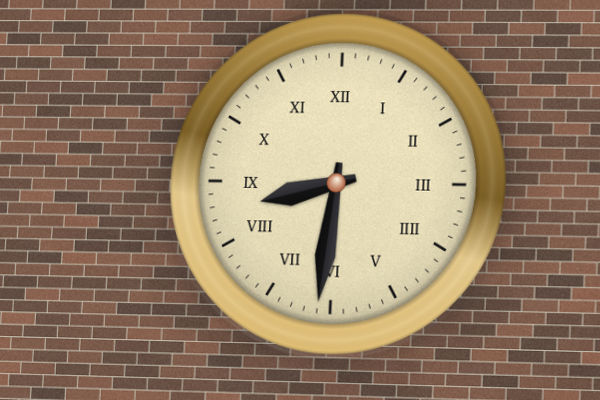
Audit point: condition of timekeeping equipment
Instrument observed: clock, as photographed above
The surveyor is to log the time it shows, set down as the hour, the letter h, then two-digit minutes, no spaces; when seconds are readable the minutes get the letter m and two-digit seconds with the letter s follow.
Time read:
8h31
